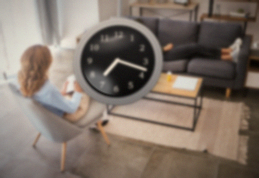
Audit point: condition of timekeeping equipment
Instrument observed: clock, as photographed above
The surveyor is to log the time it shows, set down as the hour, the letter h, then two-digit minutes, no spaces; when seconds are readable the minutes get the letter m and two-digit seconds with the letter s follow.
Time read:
7h18
